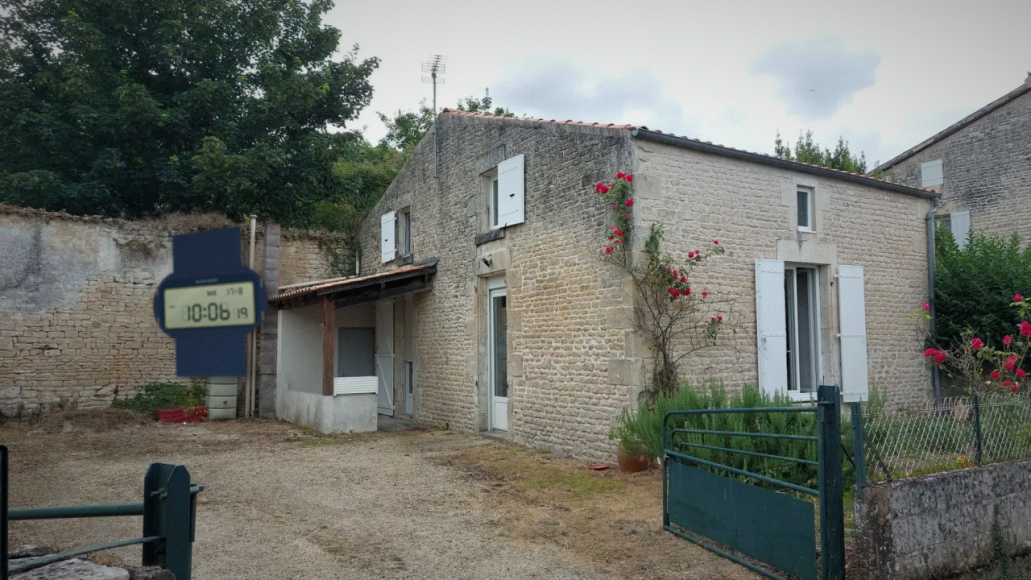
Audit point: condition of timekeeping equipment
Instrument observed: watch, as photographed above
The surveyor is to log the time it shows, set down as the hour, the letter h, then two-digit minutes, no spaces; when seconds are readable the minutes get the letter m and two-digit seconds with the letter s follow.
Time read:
10h06m19s
